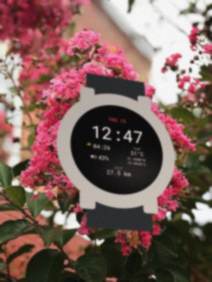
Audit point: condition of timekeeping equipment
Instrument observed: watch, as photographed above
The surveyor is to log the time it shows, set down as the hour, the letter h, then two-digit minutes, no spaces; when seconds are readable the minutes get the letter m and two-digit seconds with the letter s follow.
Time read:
12h47
